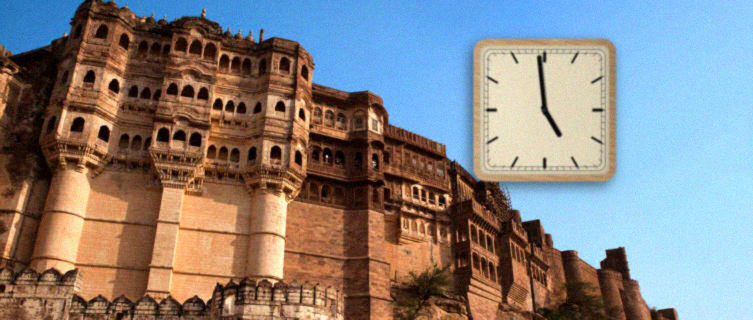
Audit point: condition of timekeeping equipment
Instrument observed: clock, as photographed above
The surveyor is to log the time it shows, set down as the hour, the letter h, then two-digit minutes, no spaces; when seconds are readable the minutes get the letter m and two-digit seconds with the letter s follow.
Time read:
4h59
